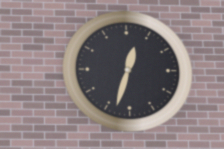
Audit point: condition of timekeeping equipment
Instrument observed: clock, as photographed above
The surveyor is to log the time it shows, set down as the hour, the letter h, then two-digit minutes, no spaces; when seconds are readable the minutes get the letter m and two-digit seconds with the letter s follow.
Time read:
12h33
